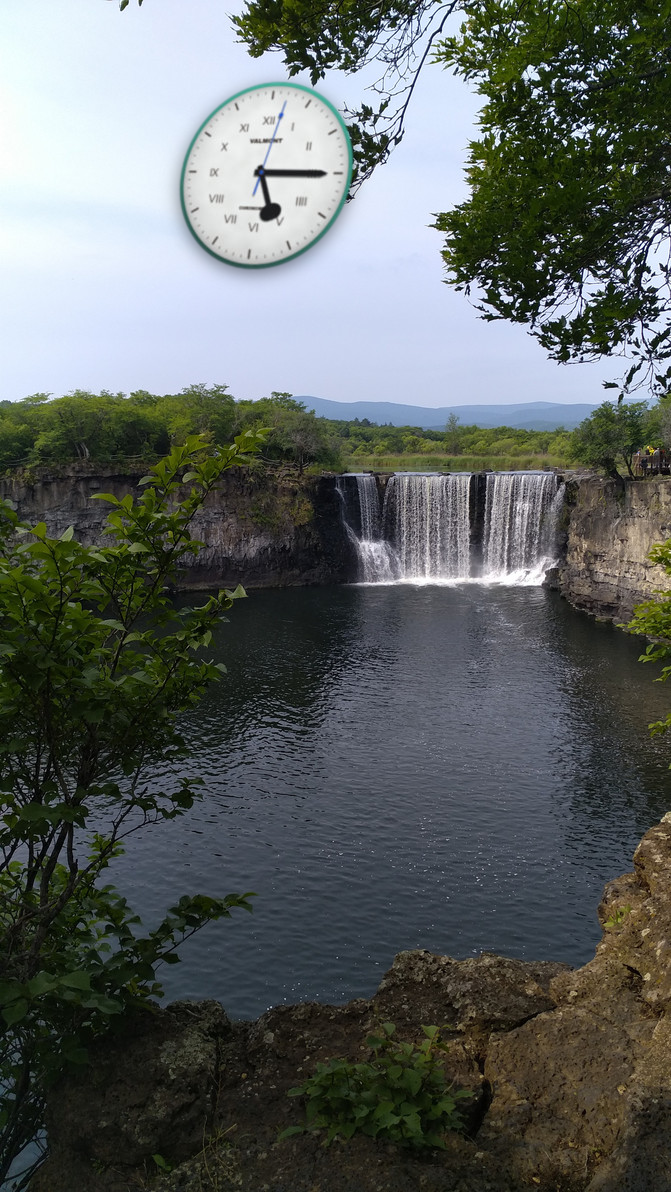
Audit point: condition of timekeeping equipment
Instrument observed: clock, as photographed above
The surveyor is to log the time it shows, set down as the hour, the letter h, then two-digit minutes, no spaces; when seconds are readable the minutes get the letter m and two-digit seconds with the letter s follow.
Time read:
5h15m02s
